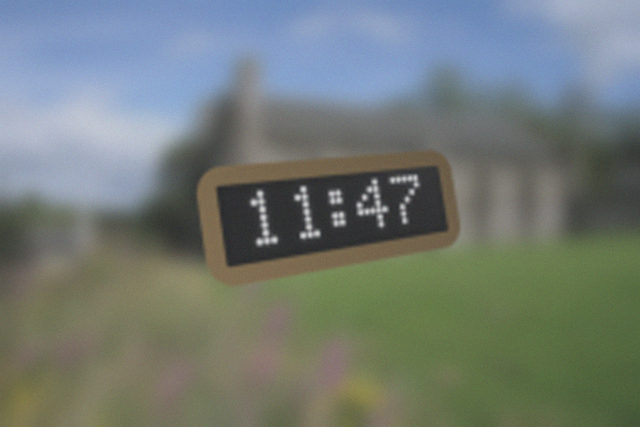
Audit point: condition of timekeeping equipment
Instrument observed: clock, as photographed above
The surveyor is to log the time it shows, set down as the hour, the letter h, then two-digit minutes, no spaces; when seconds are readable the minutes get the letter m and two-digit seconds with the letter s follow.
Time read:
11h47
